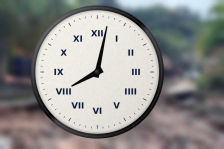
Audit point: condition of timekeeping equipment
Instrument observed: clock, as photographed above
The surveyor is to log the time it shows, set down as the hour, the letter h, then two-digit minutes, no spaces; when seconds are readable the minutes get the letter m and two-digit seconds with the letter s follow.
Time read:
8h02
